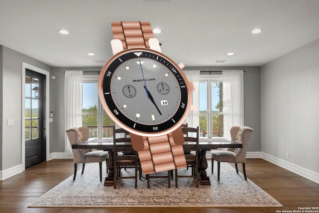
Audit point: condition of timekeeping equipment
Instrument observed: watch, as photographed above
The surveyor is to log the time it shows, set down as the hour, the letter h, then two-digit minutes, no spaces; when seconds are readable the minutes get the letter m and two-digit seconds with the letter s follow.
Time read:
5h27
